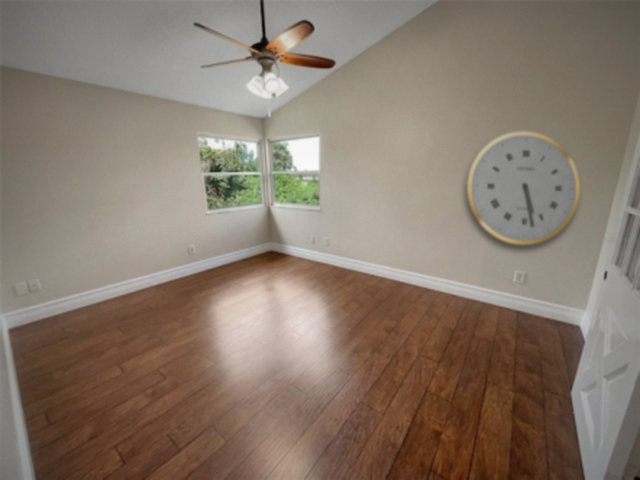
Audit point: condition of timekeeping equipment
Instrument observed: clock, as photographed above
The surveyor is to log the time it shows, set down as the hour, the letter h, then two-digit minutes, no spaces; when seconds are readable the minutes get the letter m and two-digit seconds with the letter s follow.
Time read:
5h28
